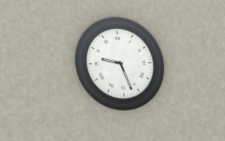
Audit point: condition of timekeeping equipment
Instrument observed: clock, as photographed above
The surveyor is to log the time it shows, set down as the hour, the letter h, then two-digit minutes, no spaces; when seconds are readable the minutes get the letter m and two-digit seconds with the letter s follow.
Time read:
9h27
